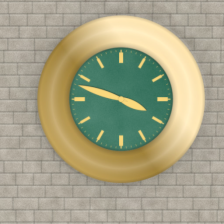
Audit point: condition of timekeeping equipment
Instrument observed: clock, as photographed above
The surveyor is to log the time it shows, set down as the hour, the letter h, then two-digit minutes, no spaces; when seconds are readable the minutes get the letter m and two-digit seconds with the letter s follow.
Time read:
3h48
